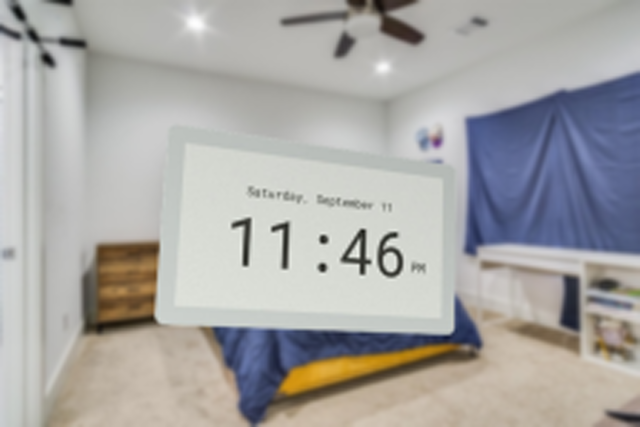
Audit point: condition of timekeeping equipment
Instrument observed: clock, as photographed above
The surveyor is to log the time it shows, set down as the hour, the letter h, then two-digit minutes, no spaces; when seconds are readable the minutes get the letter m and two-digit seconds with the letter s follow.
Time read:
11h46
